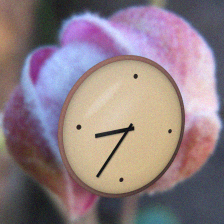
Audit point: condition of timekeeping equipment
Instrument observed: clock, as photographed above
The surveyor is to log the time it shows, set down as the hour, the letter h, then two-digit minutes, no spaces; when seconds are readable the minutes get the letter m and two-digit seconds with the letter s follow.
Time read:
8h35
